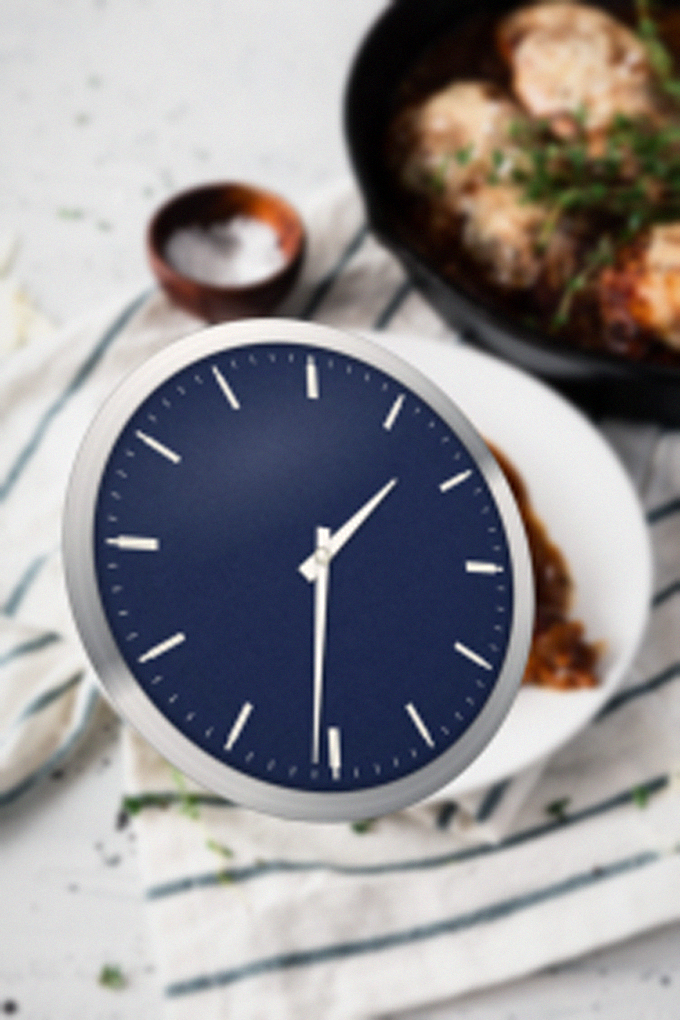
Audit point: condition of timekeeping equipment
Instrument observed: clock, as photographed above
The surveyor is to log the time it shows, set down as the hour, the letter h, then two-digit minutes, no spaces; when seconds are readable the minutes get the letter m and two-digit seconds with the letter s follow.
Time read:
1h31
